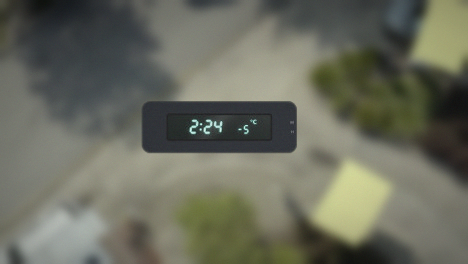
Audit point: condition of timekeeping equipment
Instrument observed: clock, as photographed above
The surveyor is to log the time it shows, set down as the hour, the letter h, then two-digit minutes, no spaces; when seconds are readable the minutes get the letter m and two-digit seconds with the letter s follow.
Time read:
2h24
